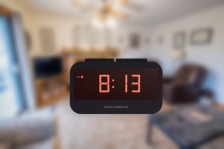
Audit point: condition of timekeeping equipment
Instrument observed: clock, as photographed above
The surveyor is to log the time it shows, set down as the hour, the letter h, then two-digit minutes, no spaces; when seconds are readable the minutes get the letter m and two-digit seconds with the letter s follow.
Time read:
8h13
